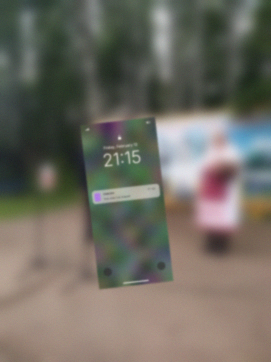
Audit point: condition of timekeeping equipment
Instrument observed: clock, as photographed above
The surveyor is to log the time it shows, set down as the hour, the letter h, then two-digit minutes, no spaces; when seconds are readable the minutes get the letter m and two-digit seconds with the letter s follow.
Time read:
21h15
